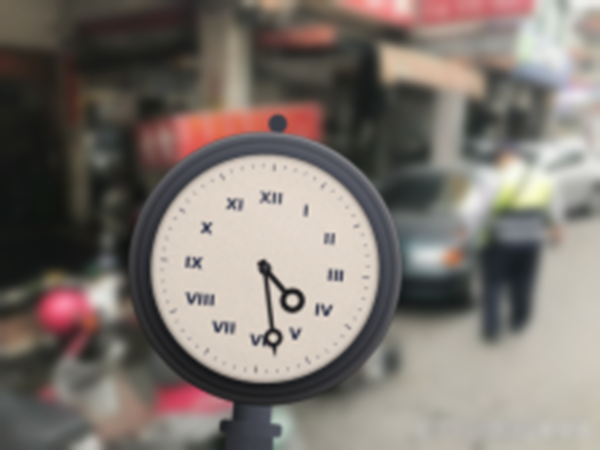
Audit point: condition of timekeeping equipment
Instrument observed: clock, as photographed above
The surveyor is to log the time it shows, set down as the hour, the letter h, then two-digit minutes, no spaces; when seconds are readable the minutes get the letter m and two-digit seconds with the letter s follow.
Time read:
4h28
